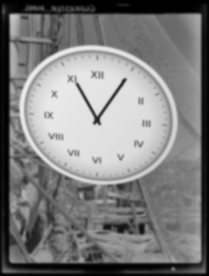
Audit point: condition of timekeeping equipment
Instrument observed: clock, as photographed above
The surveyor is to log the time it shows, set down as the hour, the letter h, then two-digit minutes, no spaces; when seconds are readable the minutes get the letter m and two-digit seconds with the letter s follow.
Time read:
11h05
